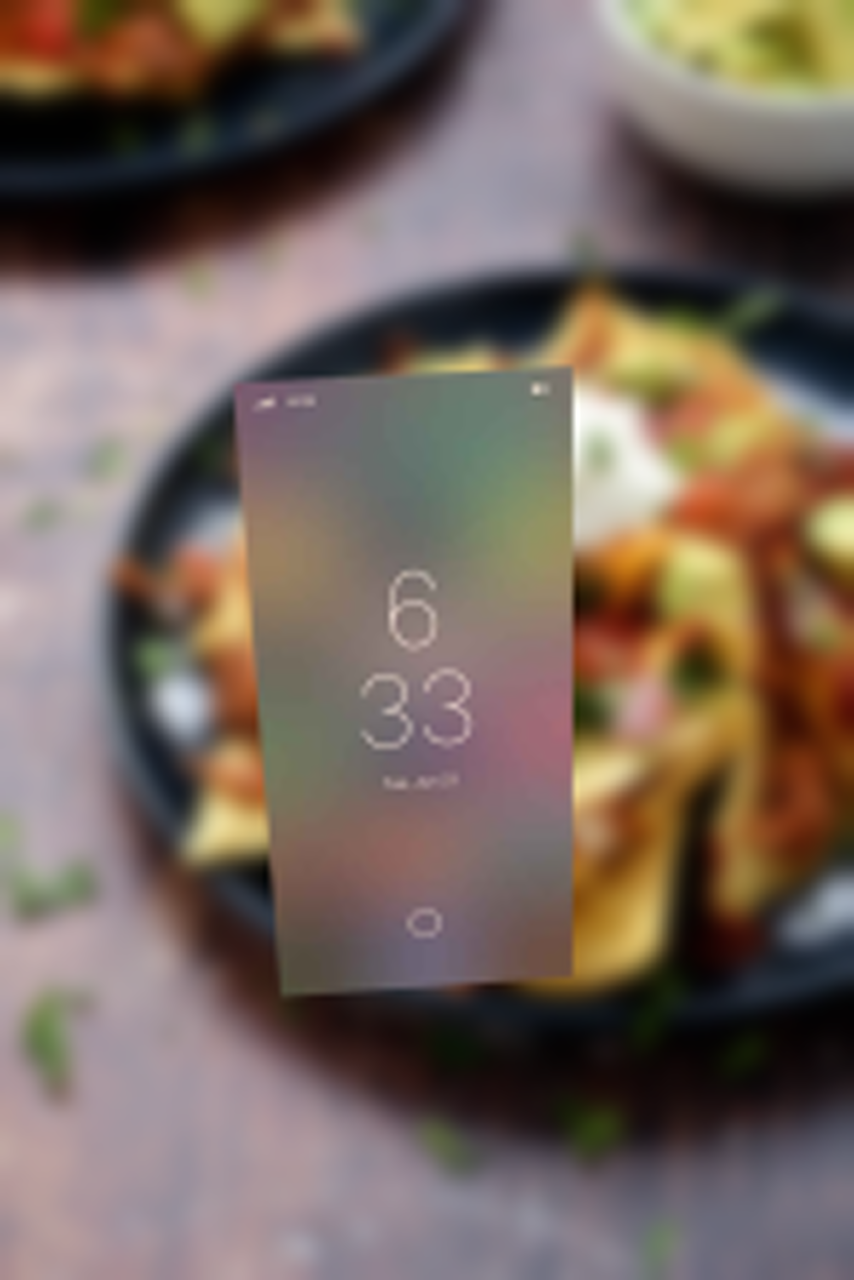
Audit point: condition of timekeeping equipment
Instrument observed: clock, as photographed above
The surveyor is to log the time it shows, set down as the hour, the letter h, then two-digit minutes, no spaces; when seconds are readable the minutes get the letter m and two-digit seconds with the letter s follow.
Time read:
6h33
